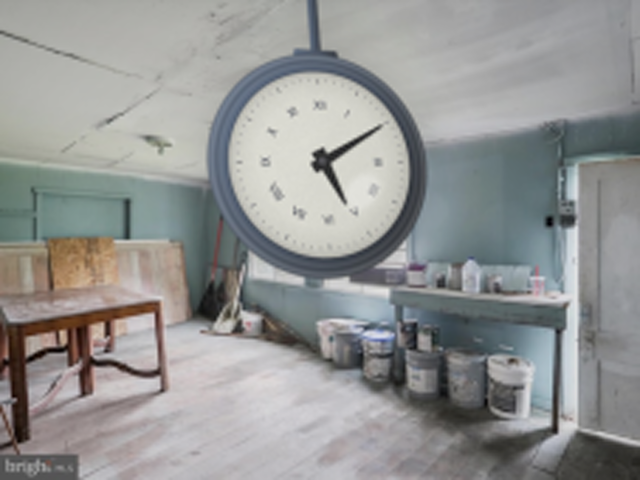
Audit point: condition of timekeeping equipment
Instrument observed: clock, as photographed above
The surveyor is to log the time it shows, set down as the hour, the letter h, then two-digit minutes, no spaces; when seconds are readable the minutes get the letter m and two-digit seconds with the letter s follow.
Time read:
5h10
